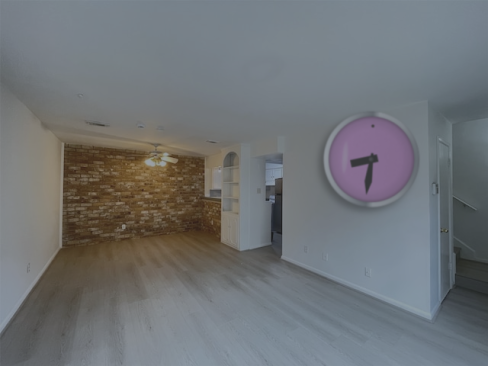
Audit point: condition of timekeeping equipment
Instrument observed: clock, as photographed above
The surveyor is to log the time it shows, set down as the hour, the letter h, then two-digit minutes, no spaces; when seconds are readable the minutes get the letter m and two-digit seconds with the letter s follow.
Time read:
8h31
